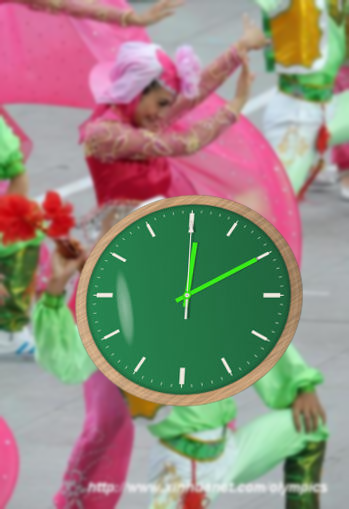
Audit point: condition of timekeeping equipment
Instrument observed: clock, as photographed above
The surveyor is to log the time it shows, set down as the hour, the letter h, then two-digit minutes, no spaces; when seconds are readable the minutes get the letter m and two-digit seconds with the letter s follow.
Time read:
12h10m00s
